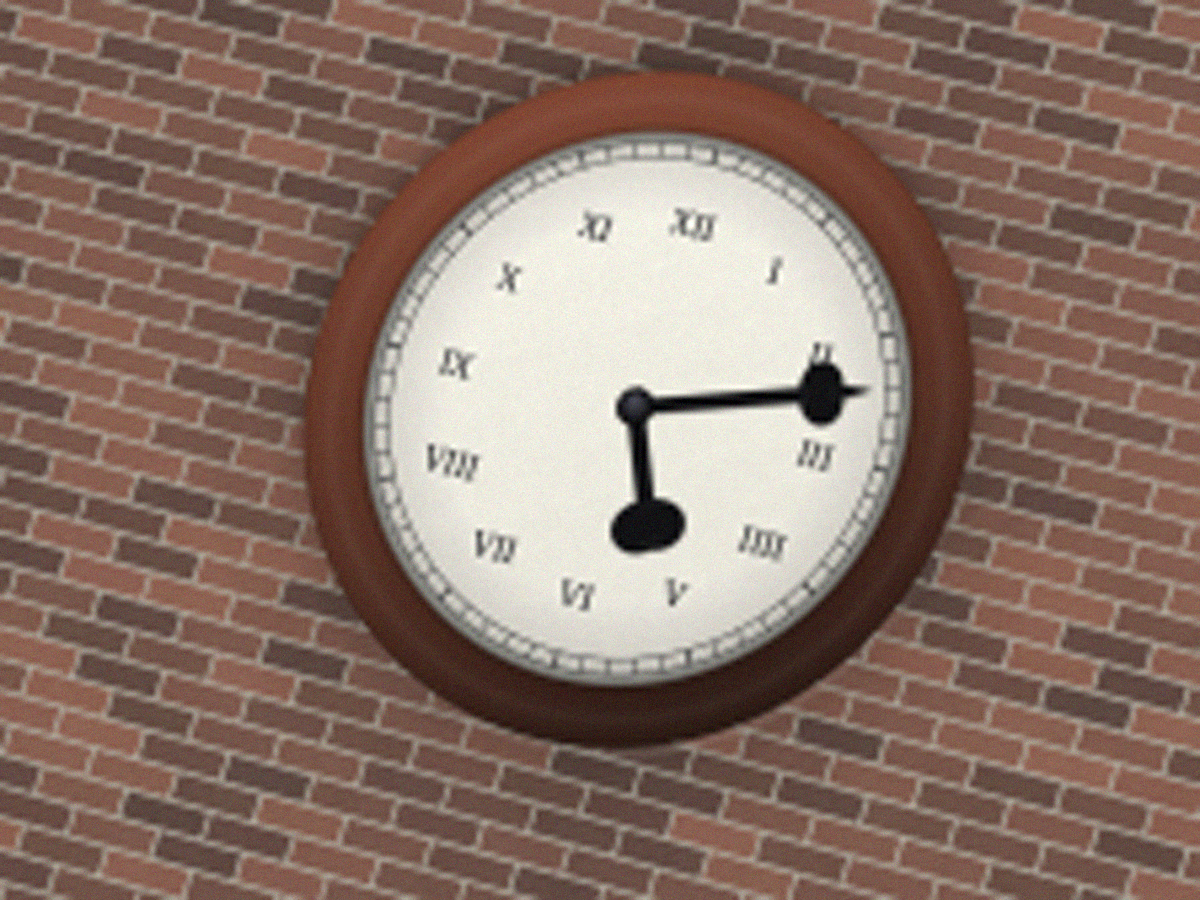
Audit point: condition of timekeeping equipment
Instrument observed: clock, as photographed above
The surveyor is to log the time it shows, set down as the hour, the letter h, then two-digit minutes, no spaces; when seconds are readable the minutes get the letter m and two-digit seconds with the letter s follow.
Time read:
5h12
